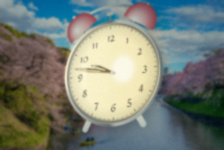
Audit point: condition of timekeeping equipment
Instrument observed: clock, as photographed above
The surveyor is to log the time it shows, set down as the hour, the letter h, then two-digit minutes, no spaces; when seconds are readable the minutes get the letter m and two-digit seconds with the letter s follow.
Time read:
9h47
